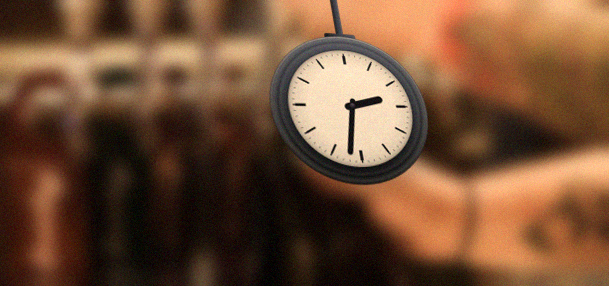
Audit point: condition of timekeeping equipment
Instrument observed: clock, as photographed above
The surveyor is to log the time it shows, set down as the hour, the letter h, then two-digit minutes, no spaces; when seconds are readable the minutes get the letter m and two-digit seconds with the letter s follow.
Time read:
2h32
